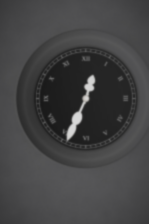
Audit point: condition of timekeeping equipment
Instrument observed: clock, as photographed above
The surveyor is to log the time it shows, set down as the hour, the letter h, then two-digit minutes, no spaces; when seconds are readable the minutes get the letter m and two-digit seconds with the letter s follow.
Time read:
12h34
